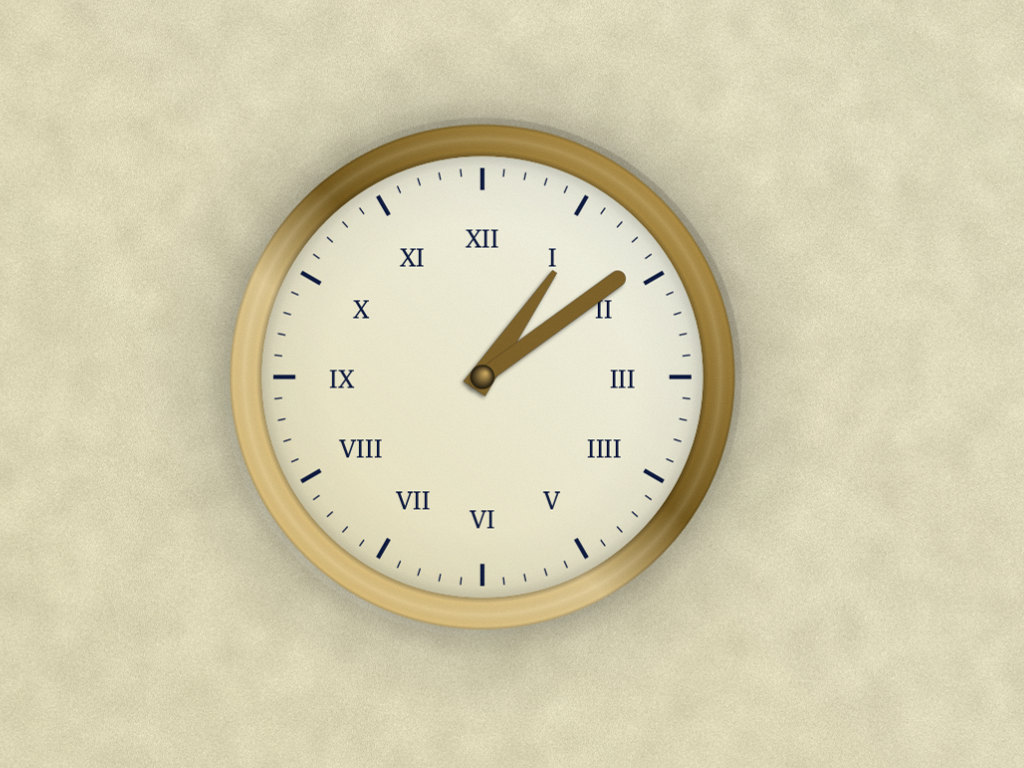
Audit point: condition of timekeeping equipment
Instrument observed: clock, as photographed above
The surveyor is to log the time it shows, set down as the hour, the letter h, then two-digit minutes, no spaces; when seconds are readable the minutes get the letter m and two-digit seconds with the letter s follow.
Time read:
1h09
